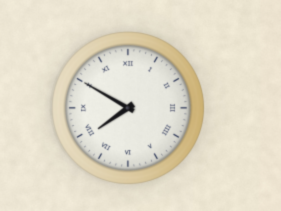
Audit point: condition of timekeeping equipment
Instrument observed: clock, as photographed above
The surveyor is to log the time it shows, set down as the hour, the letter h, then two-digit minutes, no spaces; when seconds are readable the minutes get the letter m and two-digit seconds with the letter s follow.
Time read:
7h50
